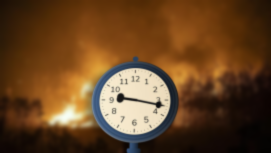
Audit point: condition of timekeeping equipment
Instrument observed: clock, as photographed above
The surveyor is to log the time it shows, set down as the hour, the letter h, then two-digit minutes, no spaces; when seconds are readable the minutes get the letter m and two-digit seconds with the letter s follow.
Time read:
9h17
